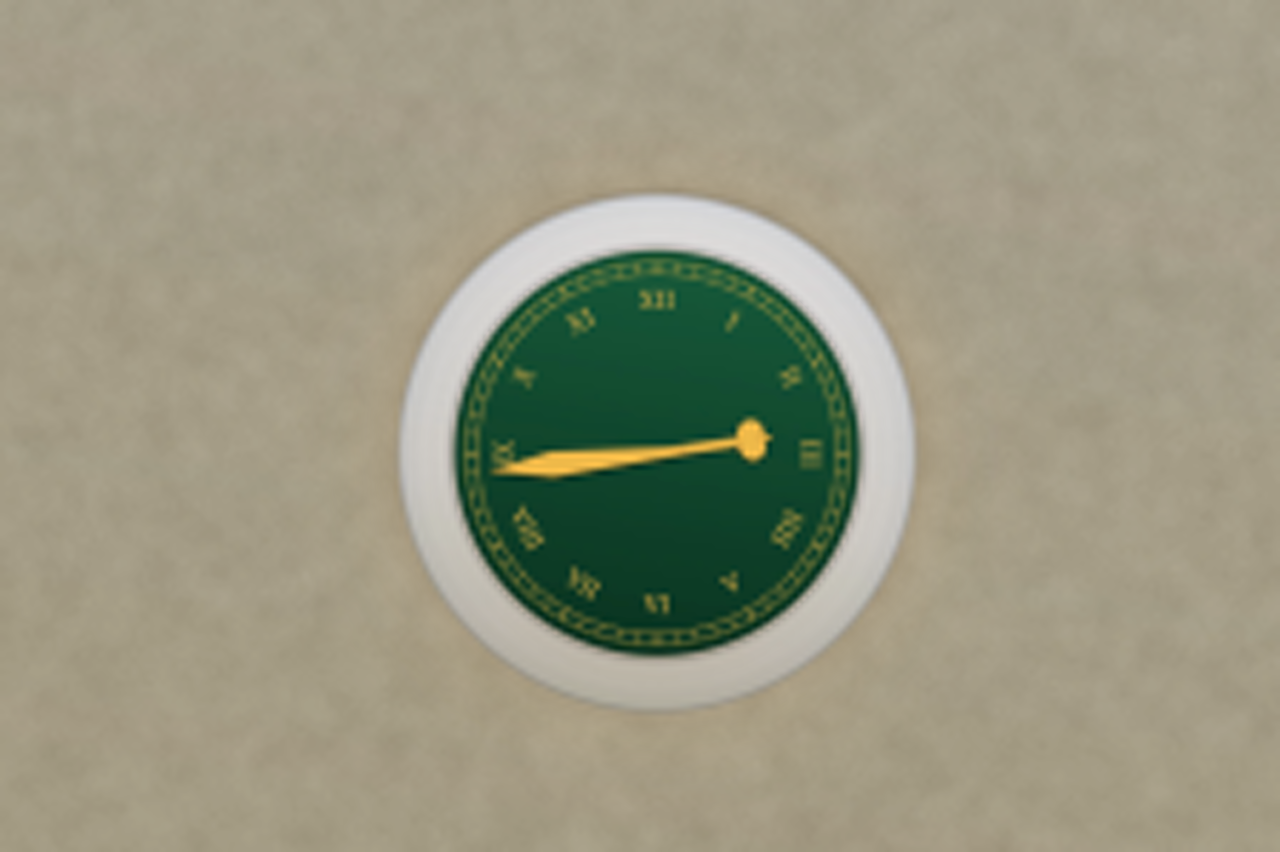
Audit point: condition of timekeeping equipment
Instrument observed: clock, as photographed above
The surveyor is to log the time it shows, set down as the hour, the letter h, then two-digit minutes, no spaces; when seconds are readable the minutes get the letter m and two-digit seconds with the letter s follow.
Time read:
2h44
